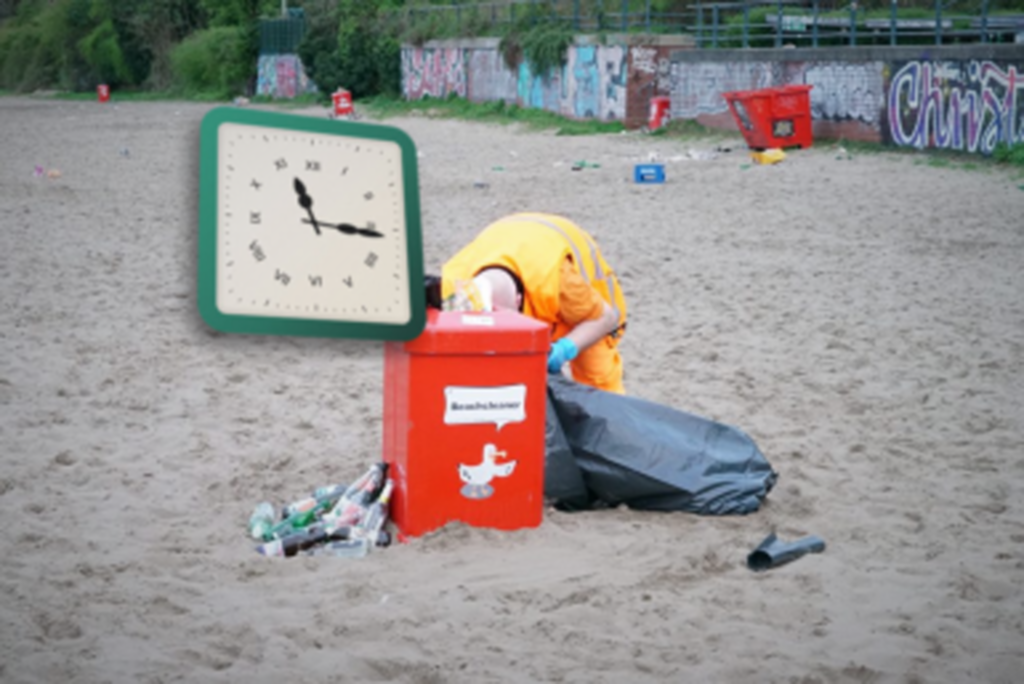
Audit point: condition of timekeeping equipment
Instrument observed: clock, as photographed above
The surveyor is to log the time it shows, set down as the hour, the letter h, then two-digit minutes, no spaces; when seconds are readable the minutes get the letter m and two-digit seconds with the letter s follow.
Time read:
11h16
